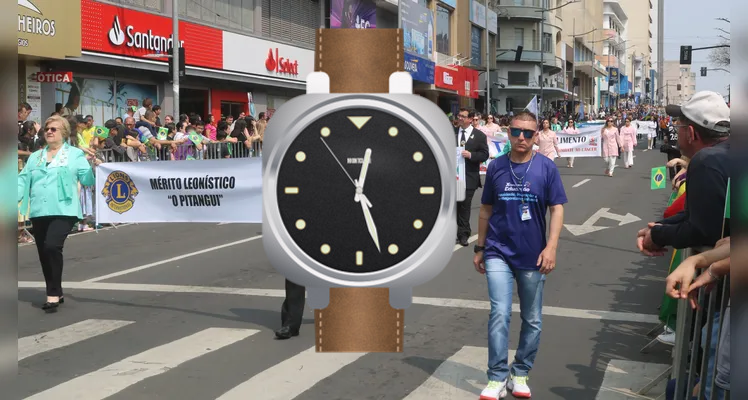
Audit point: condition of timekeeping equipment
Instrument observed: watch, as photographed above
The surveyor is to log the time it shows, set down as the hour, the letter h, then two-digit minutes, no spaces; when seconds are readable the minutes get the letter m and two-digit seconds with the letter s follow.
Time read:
12h26m54s
